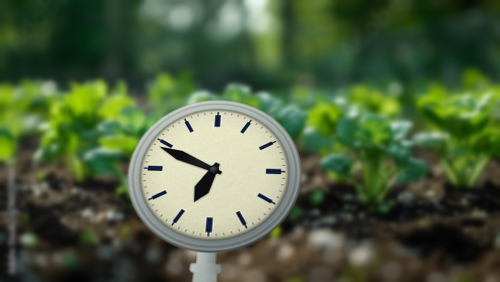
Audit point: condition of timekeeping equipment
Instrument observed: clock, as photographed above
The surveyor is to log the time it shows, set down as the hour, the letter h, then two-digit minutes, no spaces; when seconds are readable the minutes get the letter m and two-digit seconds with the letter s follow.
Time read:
6h49
